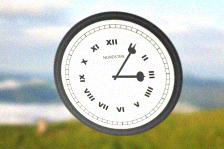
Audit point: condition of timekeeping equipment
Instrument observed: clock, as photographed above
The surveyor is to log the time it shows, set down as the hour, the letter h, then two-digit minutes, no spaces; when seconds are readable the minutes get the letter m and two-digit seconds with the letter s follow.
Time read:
3h06
